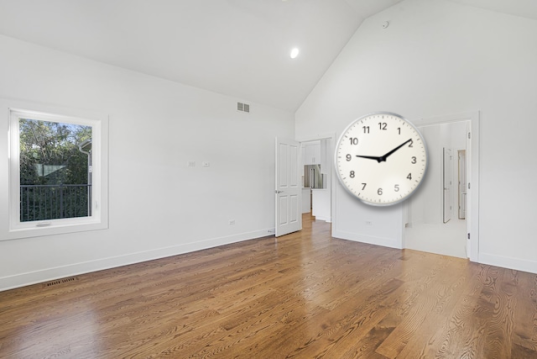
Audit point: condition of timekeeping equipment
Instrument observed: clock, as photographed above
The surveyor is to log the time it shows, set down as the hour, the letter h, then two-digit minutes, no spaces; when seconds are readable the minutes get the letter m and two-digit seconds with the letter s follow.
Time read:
9h09
